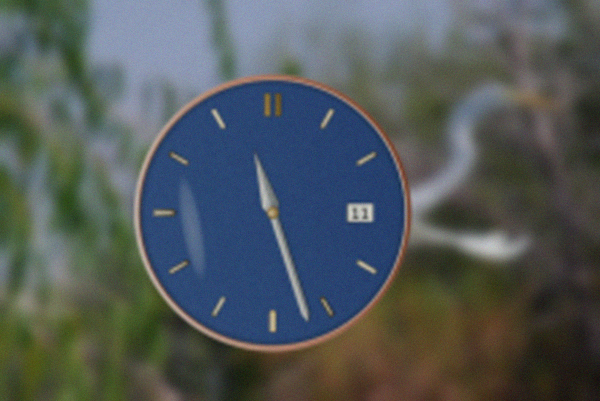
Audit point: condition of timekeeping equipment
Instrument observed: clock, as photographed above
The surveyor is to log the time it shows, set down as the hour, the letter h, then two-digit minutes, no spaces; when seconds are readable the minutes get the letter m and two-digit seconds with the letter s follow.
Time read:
11h27
